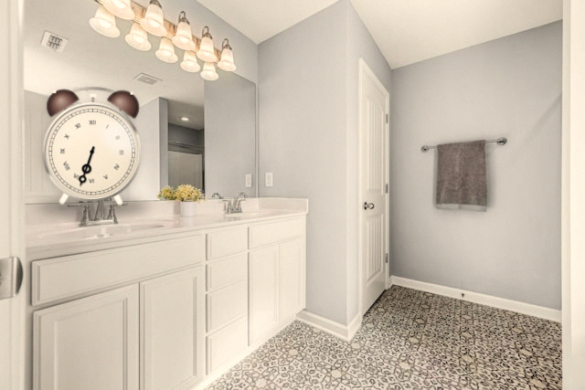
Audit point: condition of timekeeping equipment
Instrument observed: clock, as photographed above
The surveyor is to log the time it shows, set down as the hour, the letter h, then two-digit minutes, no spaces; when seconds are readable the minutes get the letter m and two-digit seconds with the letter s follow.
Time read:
6h33
